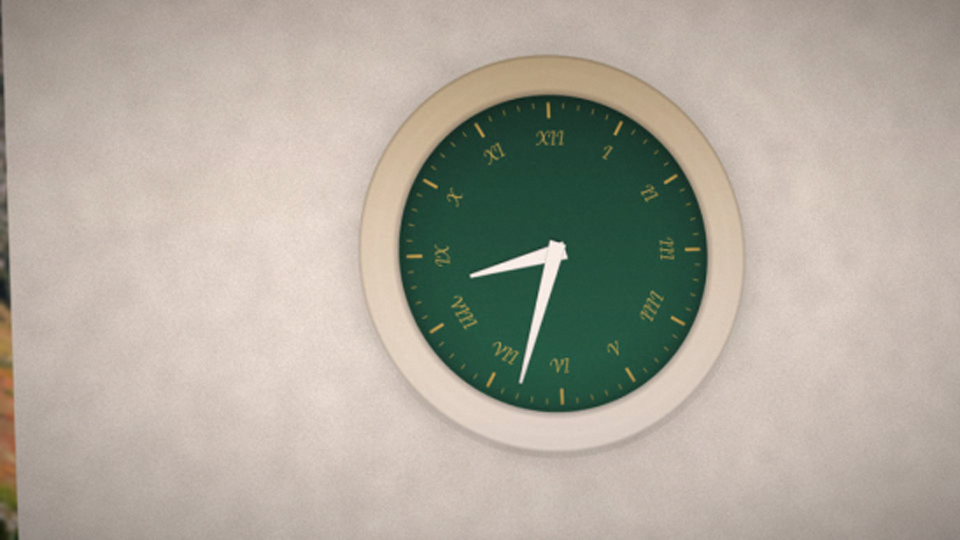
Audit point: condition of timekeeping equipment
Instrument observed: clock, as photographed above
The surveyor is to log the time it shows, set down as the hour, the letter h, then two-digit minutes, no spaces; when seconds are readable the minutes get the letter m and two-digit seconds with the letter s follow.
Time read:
8h33
